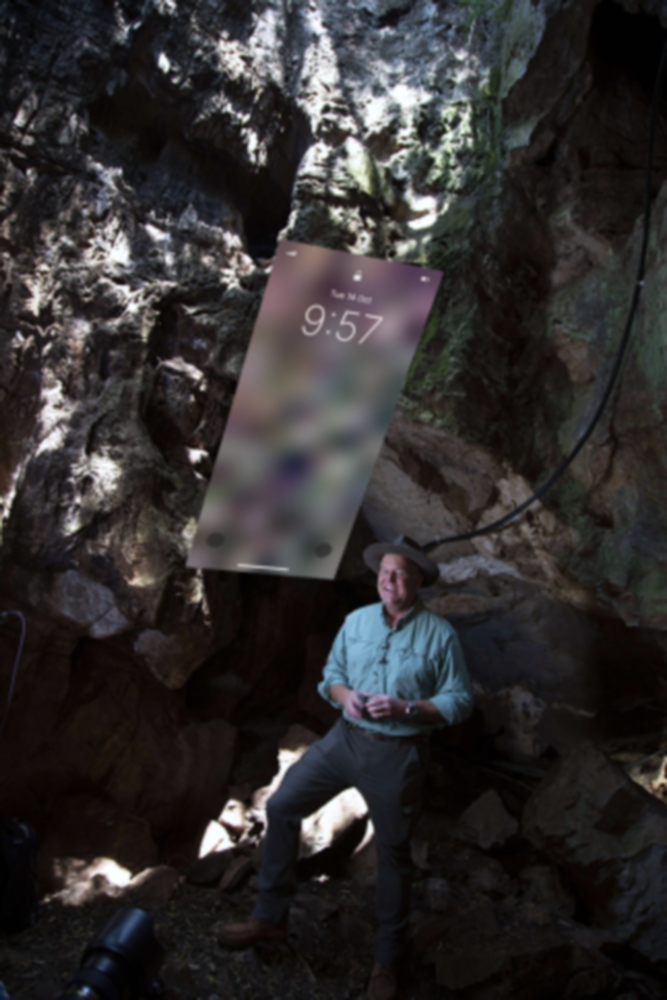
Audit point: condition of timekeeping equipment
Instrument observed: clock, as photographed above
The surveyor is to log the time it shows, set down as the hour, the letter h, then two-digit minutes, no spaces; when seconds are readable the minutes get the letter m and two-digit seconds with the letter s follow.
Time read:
9h57
